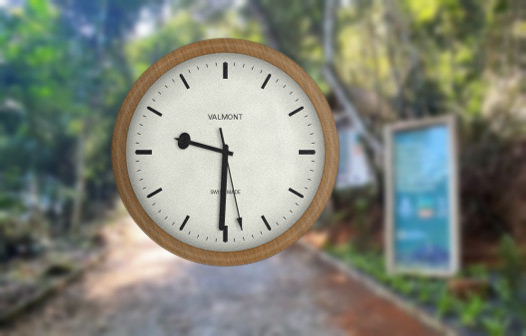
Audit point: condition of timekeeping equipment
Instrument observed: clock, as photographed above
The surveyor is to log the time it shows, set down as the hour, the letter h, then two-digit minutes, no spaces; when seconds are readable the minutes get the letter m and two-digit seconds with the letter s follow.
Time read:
9h30m28s
